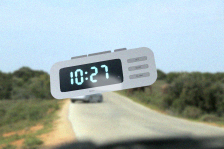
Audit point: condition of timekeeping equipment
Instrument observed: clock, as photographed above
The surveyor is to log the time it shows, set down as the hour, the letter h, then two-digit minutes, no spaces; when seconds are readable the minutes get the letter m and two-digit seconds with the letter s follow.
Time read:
10h27
